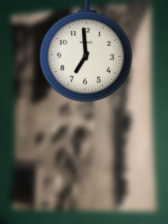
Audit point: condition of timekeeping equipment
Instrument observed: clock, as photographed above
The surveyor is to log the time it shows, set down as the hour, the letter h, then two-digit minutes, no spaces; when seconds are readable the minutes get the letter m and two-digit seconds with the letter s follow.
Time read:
6h59
